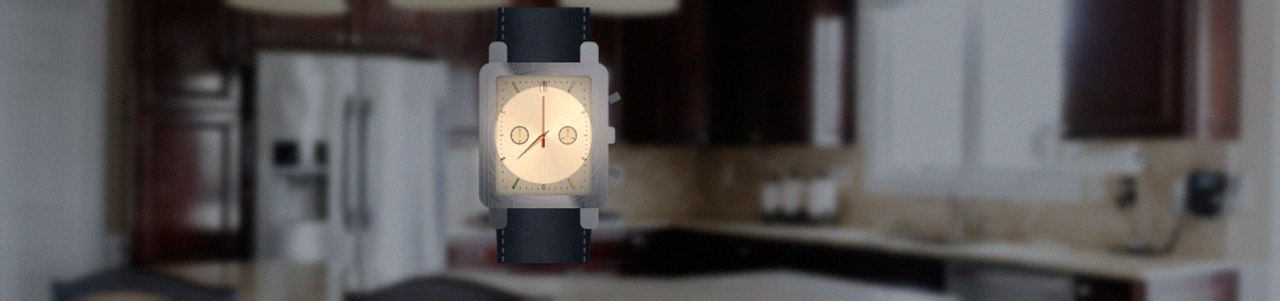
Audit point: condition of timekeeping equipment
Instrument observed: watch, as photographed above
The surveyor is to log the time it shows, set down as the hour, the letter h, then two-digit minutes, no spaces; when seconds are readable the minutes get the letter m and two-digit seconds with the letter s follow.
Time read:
7h38
